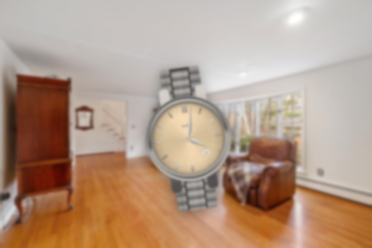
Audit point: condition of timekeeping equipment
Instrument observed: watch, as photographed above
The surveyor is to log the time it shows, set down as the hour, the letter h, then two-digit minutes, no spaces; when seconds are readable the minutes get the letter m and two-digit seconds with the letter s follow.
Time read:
4h02
